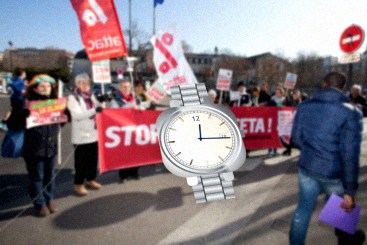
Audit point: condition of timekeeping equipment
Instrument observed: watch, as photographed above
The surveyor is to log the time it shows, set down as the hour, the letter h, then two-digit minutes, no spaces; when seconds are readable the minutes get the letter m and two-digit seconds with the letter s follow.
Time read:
12h16
